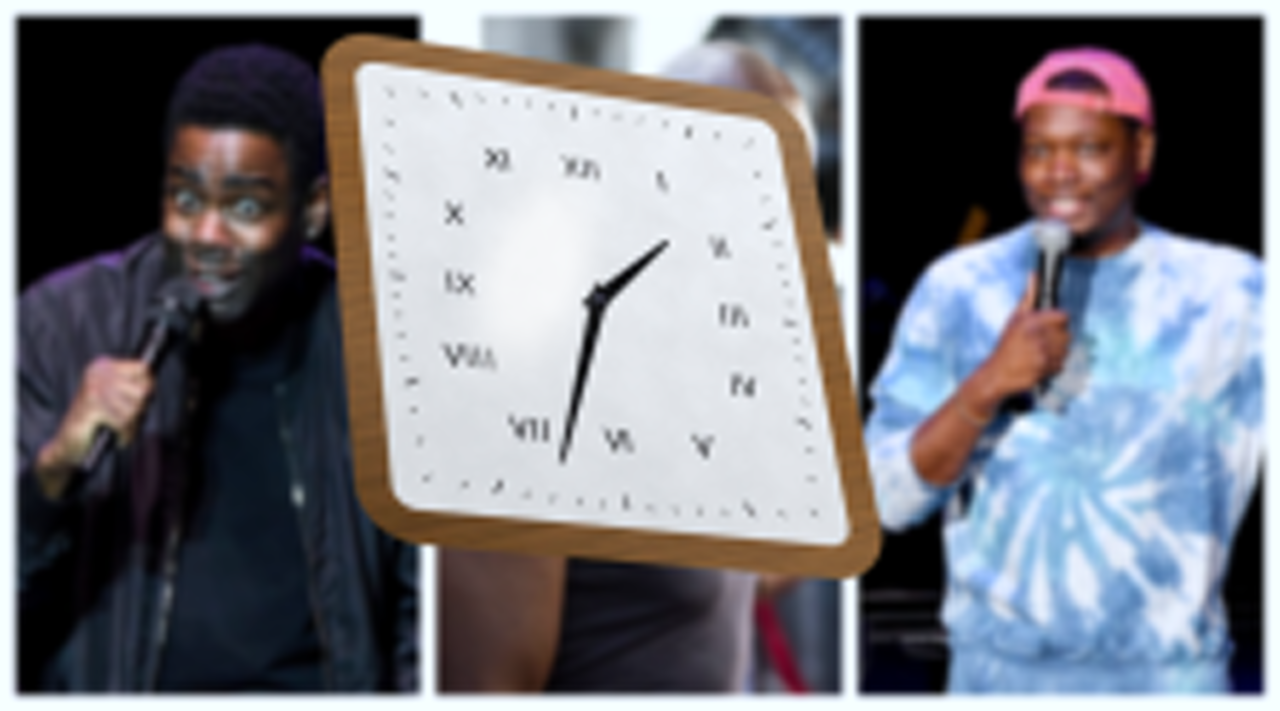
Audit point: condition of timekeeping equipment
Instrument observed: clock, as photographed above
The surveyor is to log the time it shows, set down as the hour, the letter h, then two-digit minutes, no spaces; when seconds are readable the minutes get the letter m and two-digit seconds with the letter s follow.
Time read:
1h33
